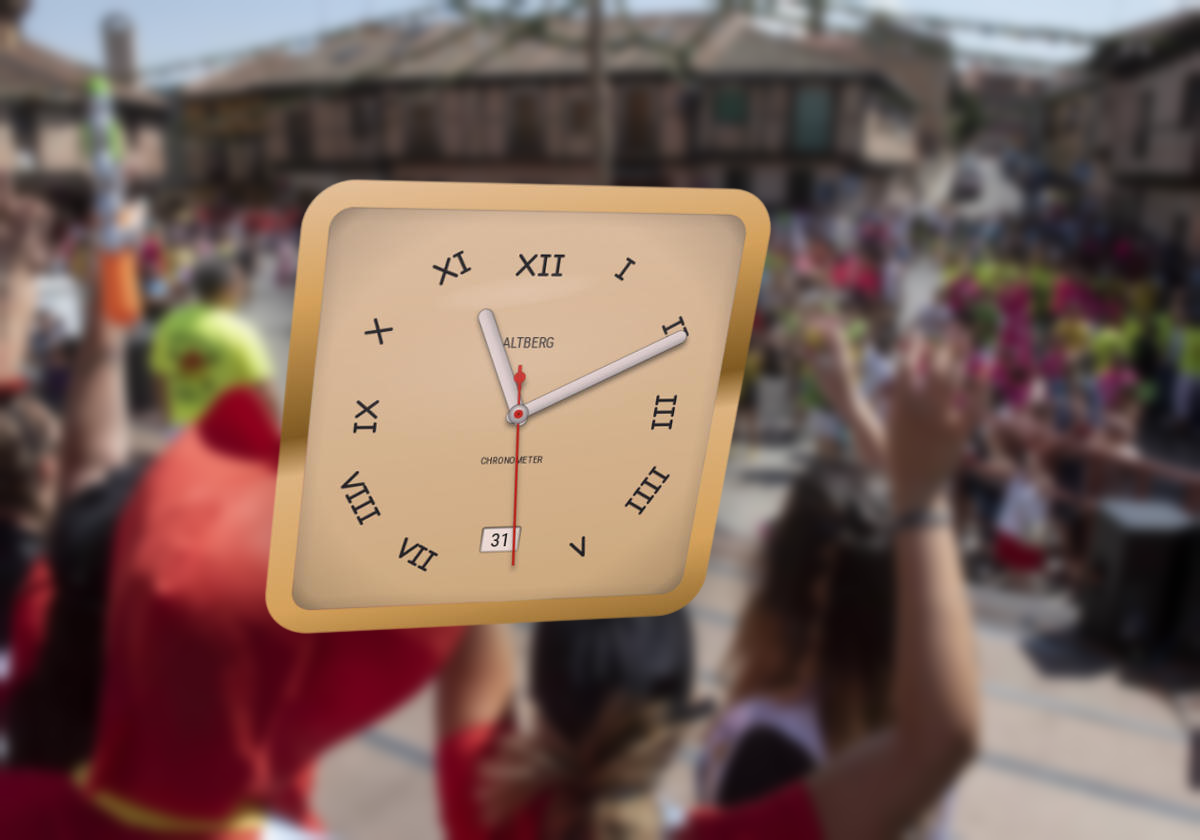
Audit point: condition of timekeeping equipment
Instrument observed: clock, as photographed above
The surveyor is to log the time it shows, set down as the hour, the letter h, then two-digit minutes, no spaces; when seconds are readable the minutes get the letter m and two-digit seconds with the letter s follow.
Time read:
11h10m29s
